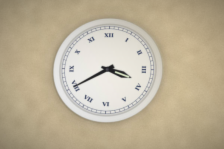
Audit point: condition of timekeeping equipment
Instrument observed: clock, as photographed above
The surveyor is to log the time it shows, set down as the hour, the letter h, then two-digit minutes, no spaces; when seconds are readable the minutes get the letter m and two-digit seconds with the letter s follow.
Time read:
3h40
